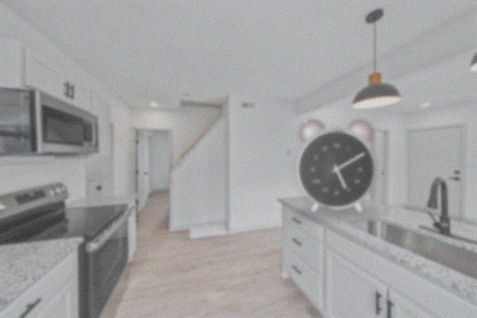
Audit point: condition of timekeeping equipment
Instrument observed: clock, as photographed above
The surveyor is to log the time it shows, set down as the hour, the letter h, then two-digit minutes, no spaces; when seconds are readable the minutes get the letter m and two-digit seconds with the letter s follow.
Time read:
5h10
